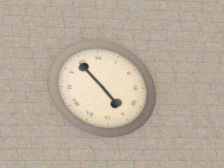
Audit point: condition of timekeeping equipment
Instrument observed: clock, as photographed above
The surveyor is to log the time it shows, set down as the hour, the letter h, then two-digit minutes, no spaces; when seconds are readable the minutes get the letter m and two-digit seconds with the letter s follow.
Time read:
4h54
